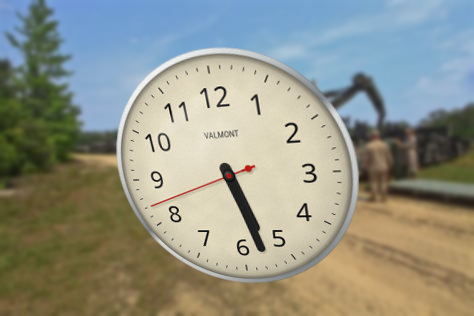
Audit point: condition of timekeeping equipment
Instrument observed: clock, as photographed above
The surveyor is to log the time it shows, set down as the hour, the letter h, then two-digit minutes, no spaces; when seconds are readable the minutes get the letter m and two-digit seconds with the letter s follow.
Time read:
5h27m42s
